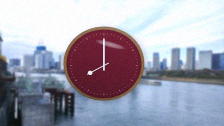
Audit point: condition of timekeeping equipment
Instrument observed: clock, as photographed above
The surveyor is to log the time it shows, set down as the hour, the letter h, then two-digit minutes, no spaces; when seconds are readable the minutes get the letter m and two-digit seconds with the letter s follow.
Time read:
8h00
